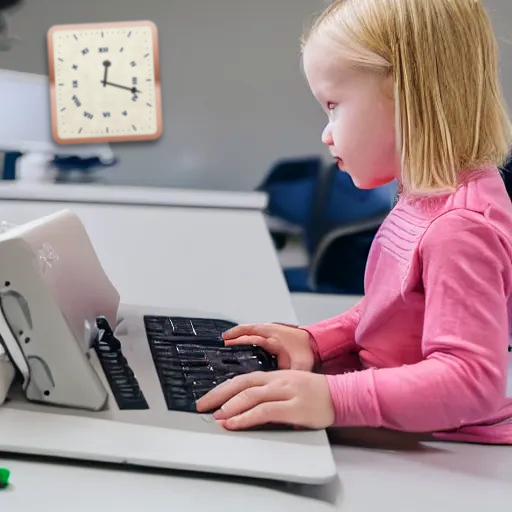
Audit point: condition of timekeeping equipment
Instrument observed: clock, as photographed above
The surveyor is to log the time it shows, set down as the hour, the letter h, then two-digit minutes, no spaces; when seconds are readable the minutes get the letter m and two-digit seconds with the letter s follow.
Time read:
12h18
